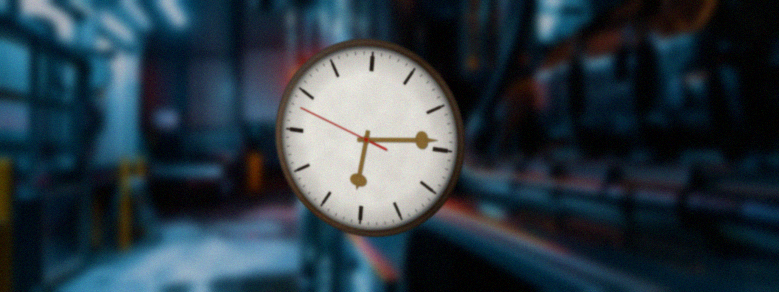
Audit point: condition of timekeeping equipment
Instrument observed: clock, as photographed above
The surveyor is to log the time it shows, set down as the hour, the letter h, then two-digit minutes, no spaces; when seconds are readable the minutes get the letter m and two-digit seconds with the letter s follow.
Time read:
6h13m48s
